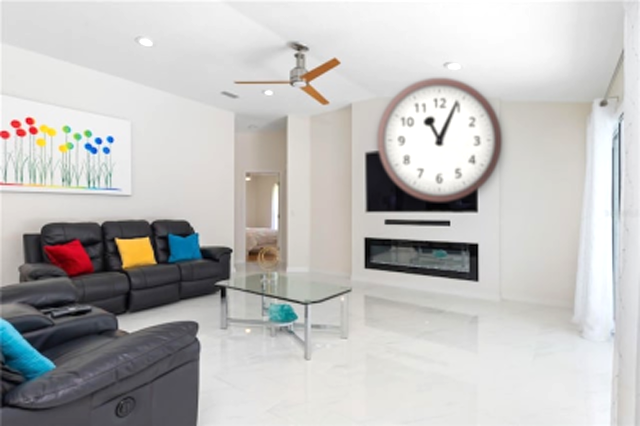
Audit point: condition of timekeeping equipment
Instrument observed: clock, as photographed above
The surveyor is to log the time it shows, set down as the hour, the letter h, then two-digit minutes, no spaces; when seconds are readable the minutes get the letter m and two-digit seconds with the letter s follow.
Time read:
11h04
